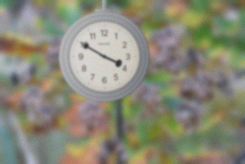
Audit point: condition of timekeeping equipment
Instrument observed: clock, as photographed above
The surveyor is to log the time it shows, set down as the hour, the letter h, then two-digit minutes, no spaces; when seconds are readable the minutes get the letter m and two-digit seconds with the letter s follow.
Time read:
3h50
